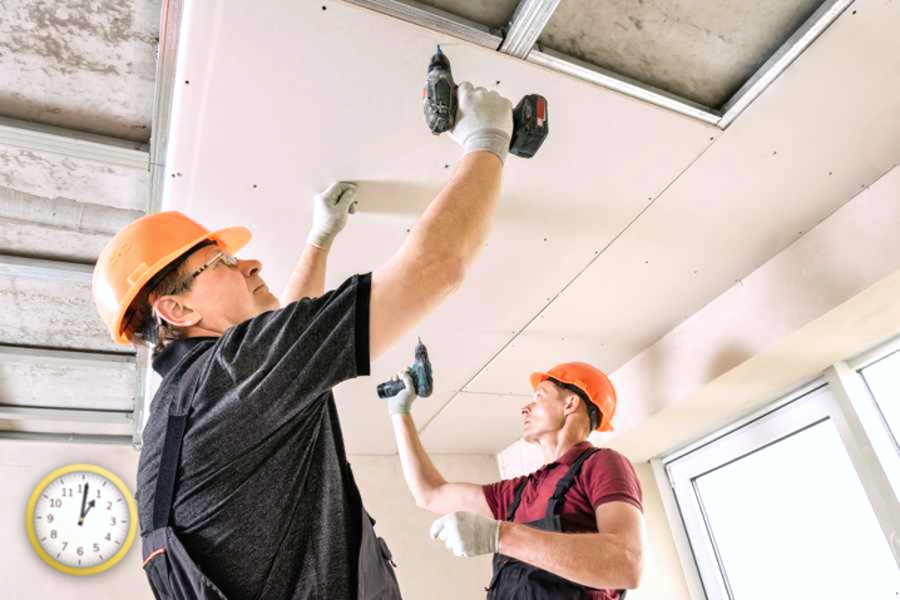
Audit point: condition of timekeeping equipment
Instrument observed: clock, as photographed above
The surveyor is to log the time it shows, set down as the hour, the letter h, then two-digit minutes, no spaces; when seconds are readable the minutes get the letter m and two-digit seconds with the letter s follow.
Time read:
1h01
